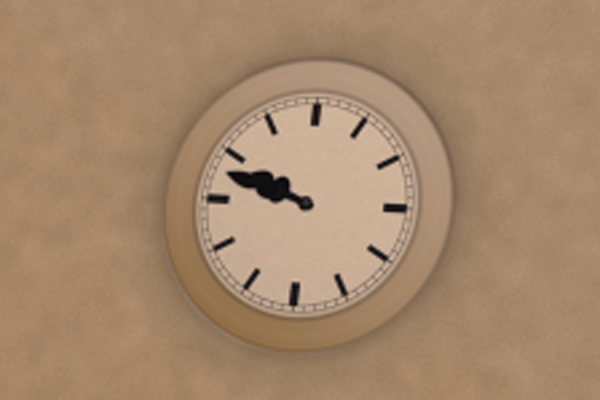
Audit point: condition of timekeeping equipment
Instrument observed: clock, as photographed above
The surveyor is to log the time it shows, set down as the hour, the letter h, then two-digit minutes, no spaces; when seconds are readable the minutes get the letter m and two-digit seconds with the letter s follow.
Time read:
9h48
